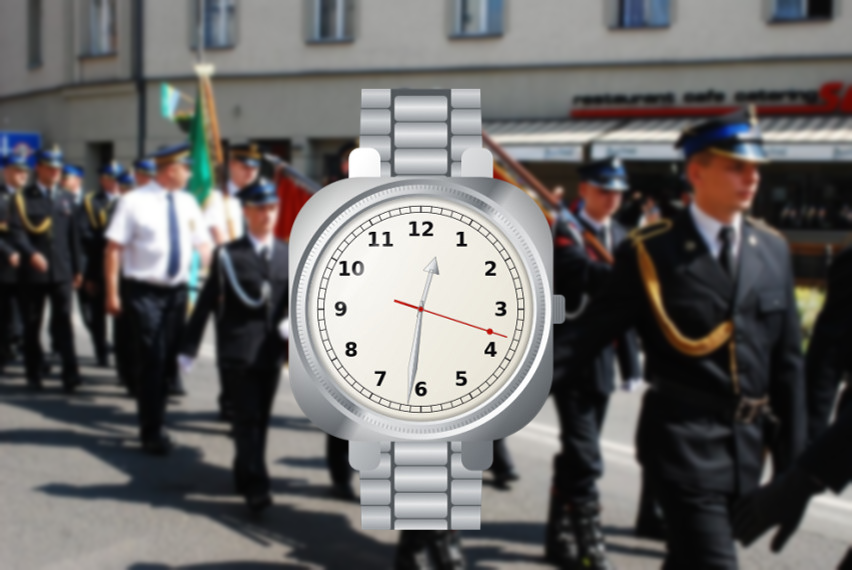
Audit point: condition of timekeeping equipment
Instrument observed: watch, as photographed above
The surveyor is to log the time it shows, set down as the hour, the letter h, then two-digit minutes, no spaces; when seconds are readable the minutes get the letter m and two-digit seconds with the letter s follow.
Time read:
12h31m18s
